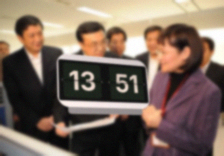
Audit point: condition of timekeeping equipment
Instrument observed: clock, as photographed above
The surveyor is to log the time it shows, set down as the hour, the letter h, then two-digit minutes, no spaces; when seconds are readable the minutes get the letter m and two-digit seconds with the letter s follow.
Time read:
13h51
